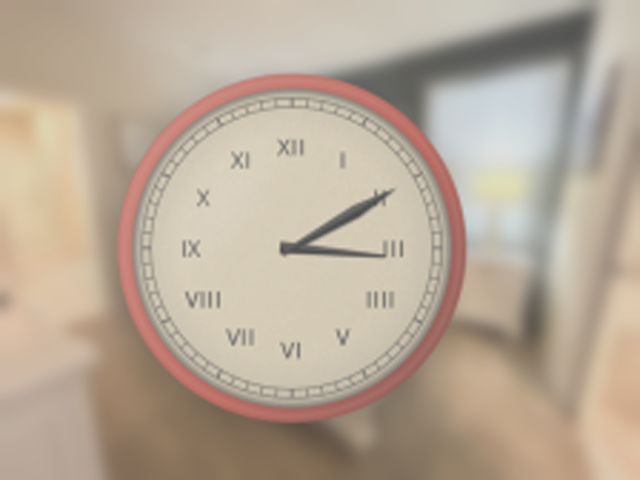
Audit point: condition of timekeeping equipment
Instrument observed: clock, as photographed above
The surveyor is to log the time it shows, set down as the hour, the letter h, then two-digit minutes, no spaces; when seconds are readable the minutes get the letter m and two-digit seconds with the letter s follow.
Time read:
3h10
